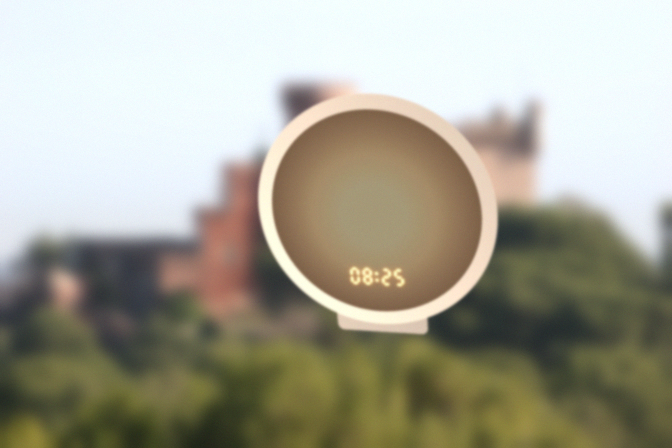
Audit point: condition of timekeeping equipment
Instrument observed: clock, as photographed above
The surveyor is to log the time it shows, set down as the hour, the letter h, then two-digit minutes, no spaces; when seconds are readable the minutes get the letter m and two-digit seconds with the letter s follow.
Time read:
8h25
